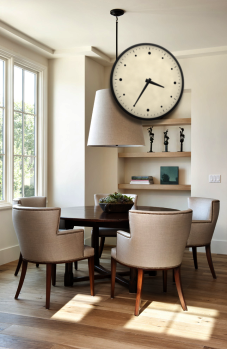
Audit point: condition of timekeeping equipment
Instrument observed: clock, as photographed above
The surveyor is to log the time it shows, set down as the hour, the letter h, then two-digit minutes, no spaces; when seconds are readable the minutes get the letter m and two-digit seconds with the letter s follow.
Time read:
3h35
